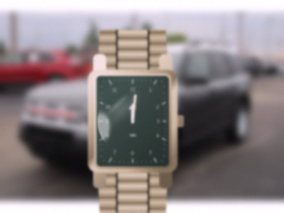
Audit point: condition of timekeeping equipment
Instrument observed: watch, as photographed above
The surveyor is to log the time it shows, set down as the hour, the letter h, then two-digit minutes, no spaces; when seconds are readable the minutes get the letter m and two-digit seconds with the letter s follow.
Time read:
12h01
